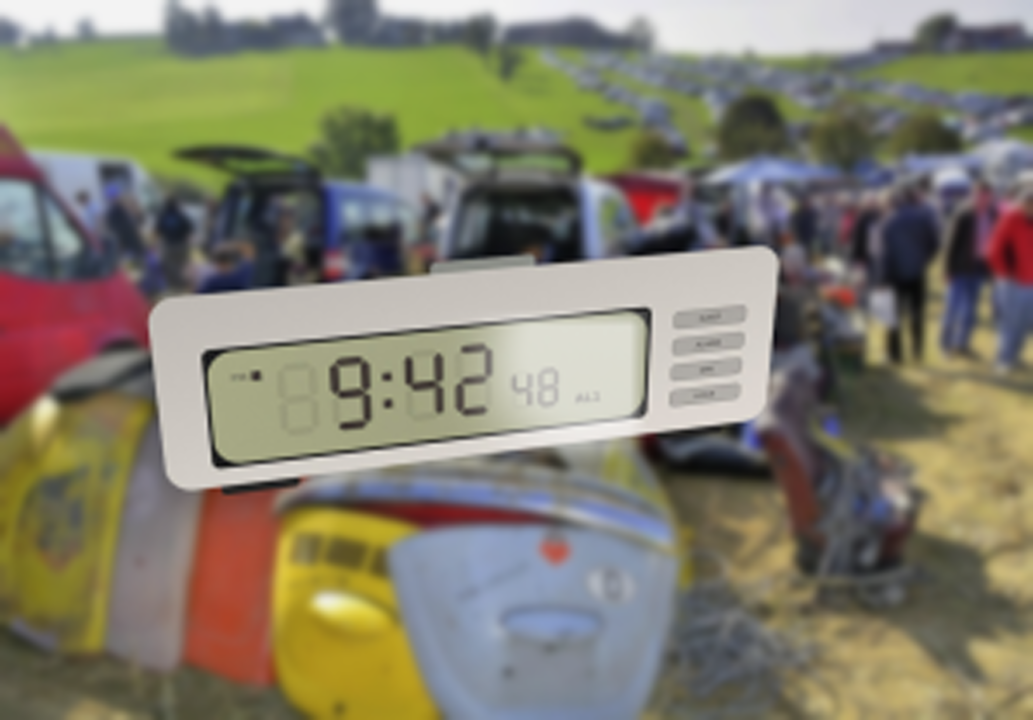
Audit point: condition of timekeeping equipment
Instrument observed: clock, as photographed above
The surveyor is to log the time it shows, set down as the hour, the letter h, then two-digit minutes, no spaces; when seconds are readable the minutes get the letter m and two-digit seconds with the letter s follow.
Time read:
9h42m48s
